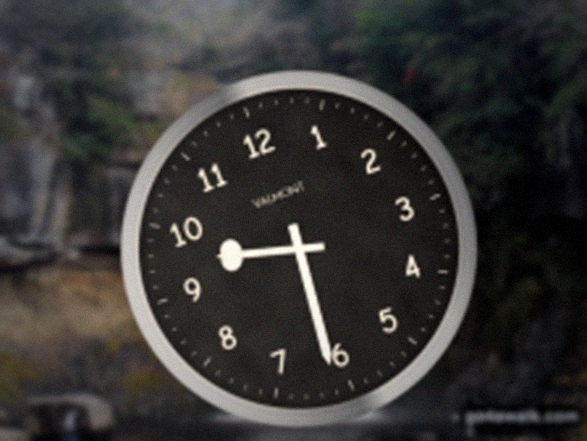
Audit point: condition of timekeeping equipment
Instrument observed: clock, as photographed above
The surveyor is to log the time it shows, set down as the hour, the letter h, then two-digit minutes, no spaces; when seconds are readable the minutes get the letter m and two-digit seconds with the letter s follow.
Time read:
9h31
